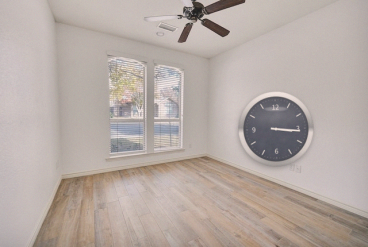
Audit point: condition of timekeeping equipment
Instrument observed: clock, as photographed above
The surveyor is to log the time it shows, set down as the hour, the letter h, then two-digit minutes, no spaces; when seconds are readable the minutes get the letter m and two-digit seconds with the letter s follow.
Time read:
3h16
